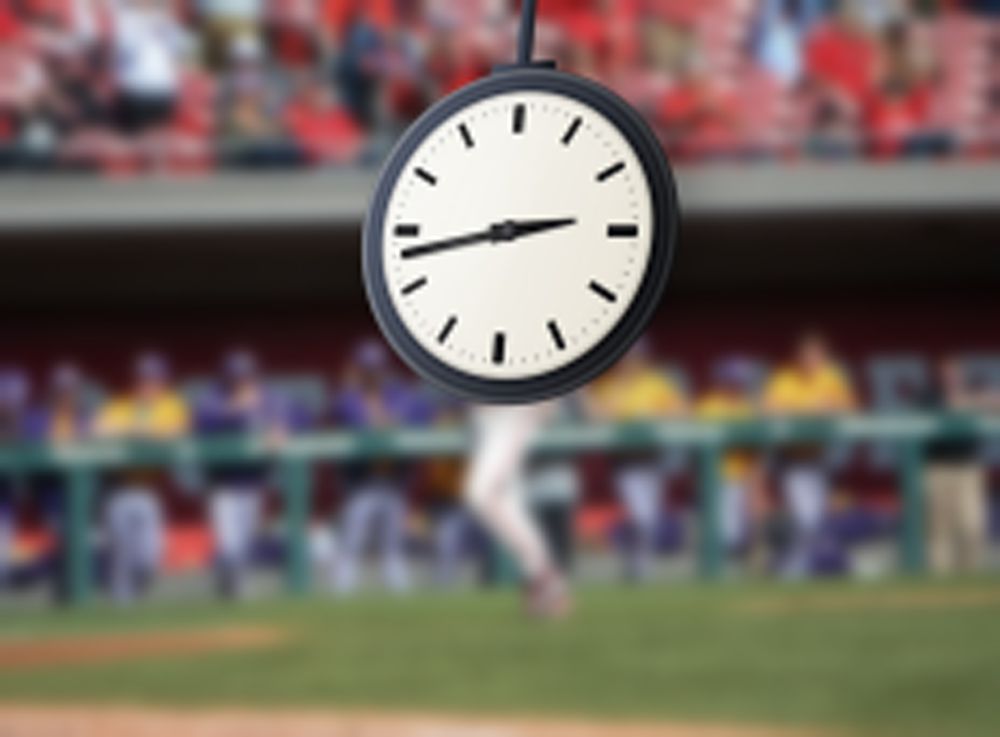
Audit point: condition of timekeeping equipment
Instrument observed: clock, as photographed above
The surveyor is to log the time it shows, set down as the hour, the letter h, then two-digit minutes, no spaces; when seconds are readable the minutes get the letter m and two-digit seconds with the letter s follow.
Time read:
2h43
